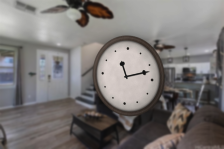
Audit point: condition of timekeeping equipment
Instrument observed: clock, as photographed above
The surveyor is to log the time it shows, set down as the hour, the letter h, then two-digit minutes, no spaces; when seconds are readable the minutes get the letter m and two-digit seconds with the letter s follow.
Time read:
11h12
